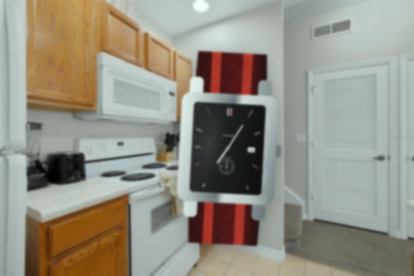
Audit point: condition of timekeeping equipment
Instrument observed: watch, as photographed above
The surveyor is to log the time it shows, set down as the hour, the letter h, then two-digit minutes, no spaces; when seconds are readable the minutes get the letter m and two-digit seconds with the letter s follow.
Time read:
7h05
